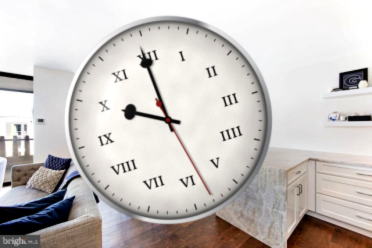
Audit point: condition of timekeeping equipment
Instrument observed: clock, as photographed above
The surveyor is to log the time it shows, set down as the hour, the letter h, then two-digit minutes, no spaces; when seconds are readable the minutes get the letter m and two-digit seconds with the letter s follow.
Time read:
9h59m28s
